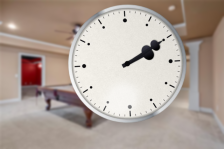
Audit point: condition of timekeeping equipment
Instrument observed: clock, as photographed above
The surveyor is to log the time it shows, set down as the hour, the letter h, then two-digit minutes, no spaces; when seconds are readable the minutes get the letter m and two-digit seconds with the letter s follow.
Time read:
2h10
